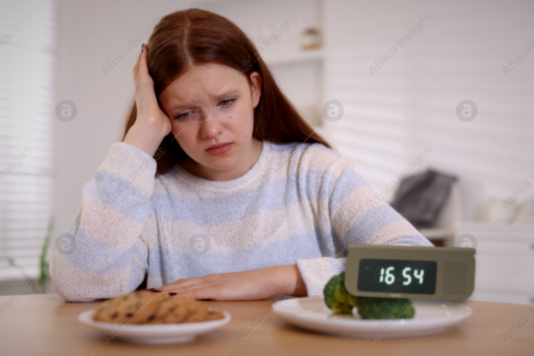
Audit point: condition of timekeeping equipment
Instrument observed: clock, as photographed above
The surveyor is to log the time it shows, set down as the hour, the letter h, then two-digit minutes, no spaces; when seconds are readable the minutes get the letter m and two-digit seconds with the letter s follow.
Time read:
16h54
